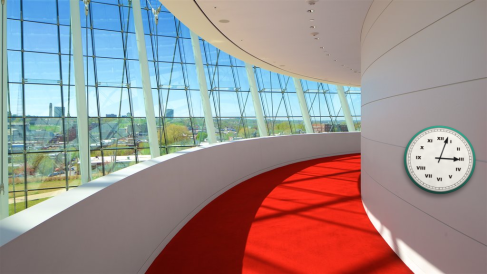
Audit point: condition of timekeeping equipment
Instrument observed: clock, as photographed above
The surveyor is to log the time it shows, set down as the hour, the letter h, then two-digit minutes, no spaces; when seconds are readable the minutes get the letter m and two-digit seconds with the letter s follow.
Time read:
3h03
